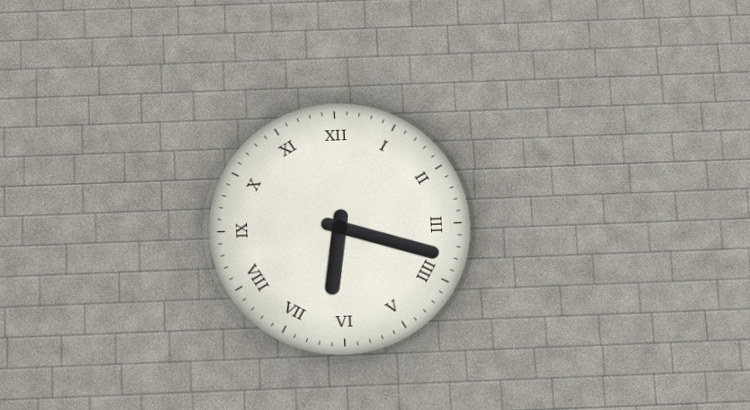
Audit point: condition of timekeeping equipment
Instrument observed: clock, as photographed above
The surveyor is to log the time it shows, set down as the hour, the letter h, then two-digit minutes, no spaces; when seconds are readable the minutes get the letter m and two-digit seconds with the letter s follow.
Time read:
6h18
